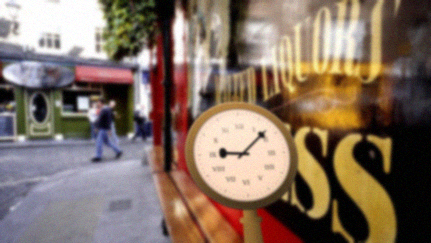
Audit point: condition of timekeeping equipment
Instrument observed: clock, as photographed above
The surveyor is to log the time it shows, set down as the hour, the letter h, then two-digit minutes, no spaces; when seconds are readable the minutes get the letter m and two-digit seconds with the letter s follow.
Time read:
9h08
